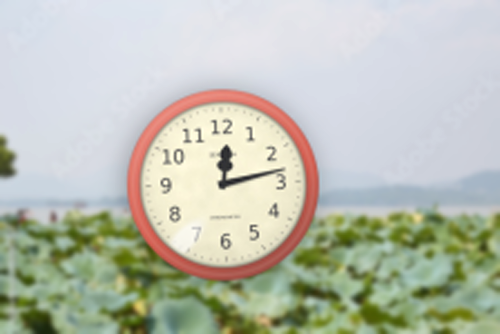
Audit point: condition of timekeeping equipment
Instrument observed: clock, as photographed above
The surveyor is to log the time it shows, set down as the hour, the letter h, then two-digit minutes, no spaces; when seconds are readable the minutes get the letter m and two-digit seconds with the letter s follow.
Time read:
12h13
